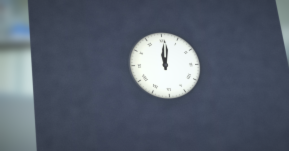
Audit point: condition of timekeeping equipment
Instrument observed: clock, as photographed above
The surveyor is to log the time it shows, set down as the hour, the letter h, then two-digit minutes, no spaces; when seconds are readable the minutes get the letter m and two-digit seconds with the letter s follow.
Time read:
12h01
